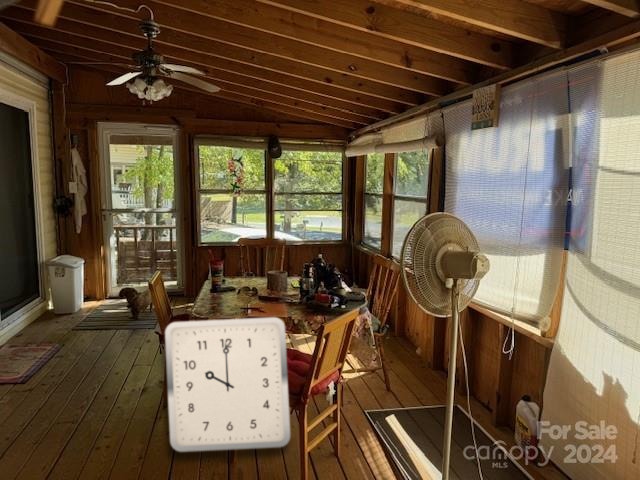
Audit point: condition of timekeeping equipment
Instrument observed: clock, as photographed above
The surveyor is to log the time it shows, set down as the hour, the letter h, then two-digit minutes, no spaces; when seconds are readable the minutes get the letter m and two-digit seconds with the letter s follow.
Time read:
10h00
